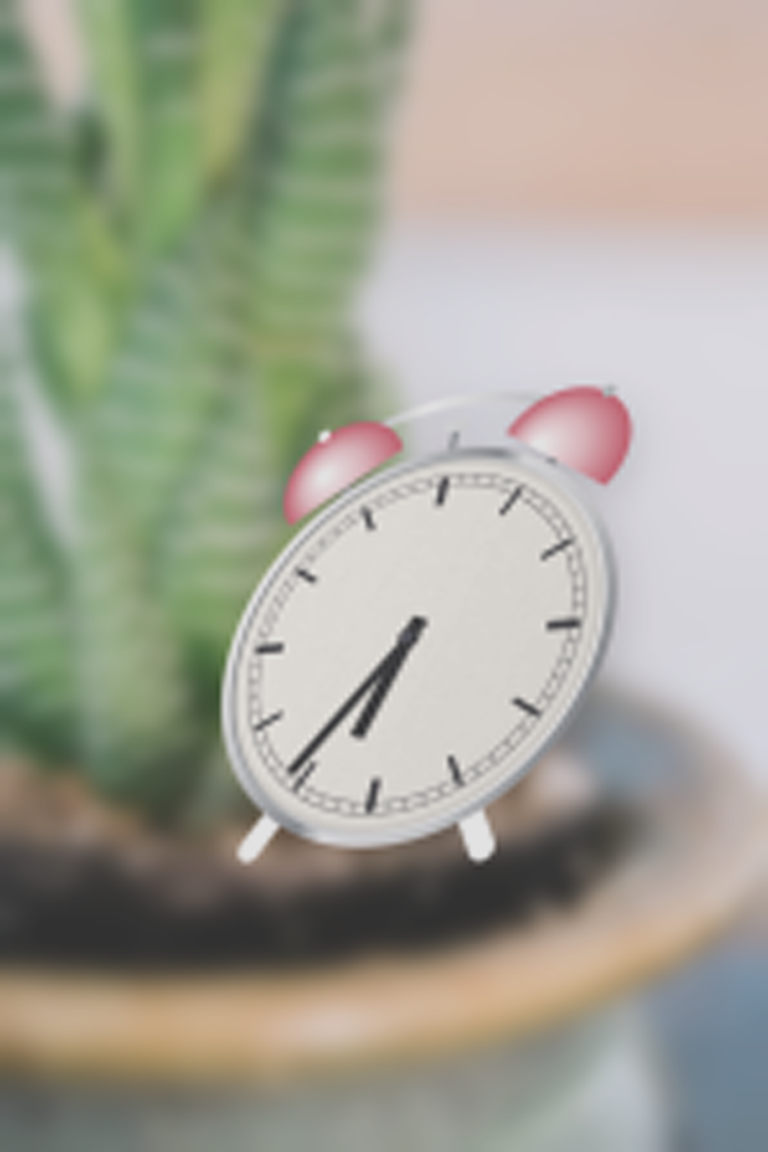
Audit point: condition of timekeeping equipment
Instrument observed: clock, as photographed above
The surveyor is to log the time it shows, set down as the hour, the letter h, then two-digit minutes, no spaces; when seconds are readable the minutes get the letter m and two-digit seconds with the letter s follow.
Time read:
6h36
